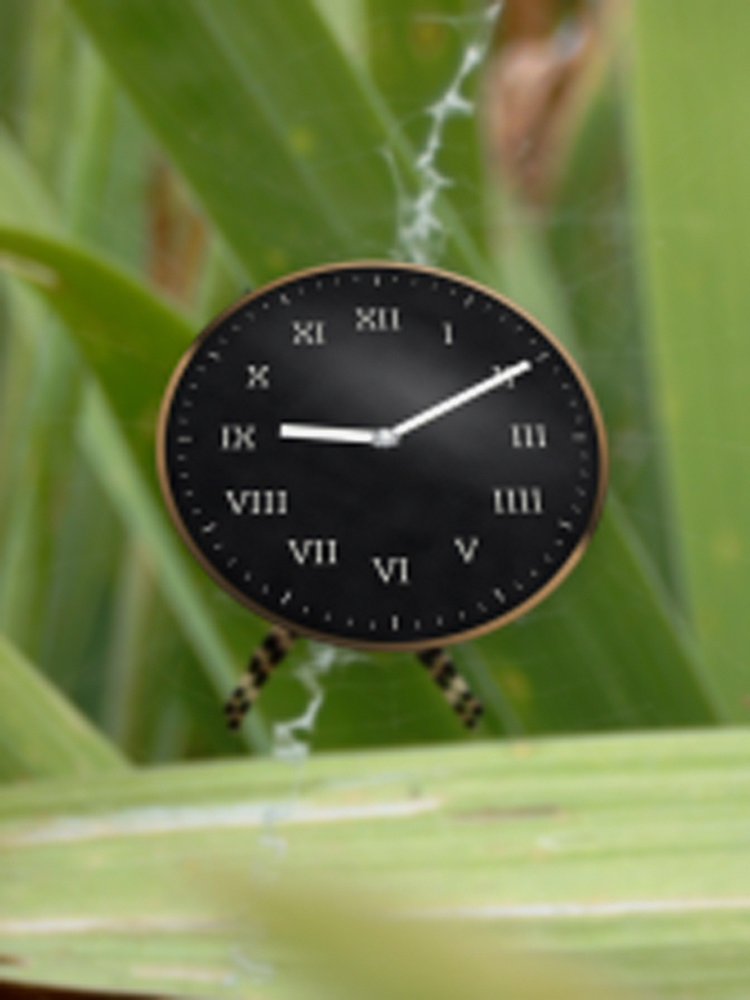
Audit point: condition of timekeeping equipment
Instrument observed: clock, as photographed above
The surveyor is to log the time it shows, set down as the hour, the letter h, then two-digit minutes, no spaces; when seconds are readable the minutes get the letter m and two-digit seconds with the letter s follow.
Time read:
9h10
